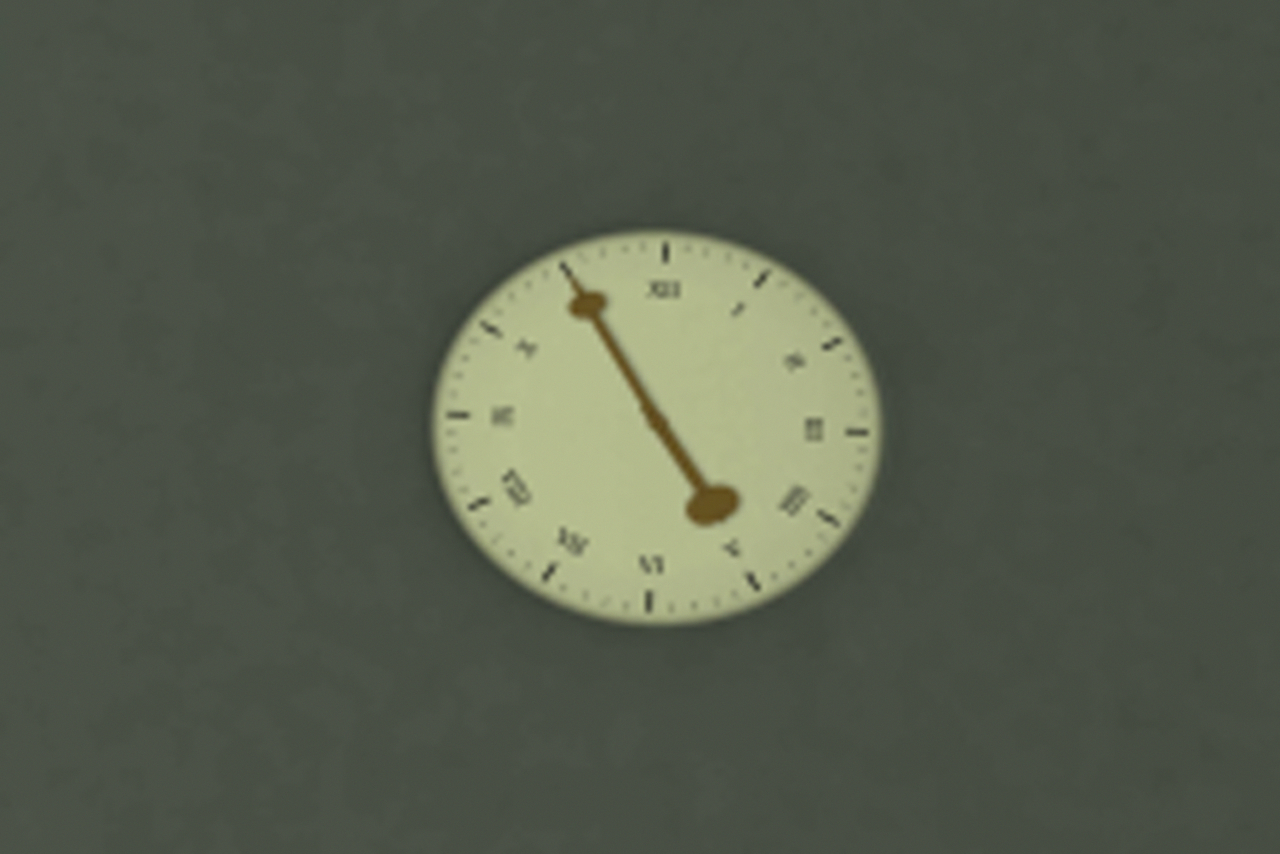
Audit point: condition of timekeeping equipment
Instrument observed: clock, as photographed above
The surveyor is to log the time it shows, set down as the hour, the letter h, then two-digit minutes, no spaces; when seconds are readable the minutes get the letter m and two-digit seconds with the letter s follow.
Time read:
4h55
